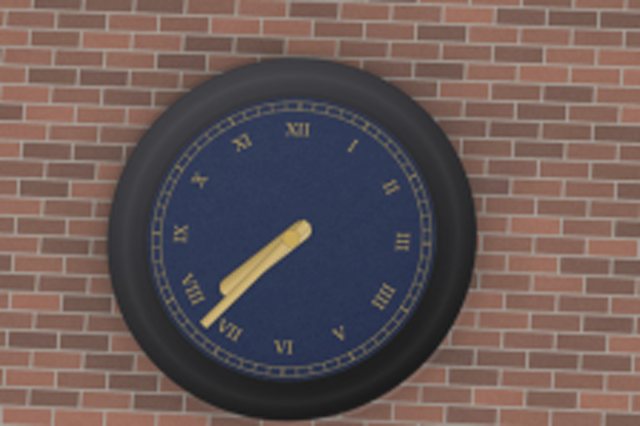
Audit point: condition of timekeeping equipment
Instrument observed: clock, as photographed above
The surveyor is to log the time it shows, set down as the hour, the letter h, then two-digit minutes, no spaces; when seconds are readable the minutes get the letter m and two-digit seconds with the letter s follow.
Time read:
7h37
